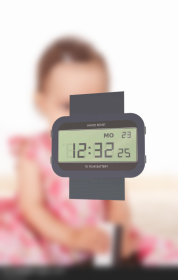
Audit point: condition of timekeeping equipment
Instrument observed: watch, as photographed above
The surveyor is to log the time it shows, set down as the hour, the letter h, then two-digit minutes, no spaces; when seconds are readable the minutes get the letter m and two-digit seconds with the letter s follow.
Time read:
12h32m25s
